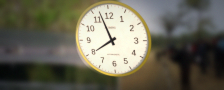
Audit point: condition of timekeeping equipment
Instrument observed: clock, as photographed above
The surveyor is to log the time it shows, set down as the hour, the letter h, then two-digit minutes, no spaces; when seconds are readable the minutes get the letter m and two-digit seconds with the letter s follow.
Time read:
7h57
